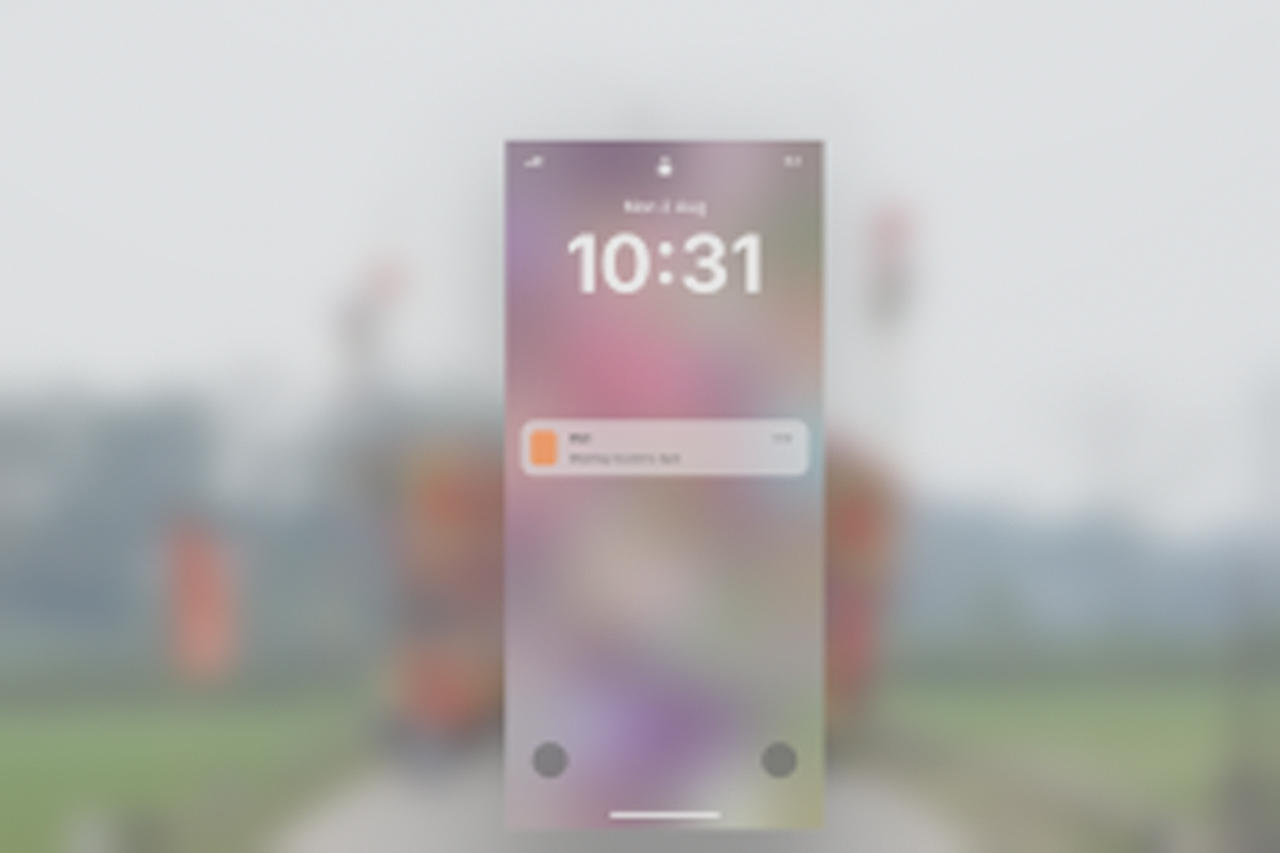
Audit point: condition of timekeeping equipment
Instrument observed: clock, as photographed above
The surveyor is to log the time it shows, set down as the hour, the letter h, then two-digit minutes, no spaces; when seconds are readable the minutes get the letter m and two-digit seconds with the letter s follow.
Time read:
10h31
